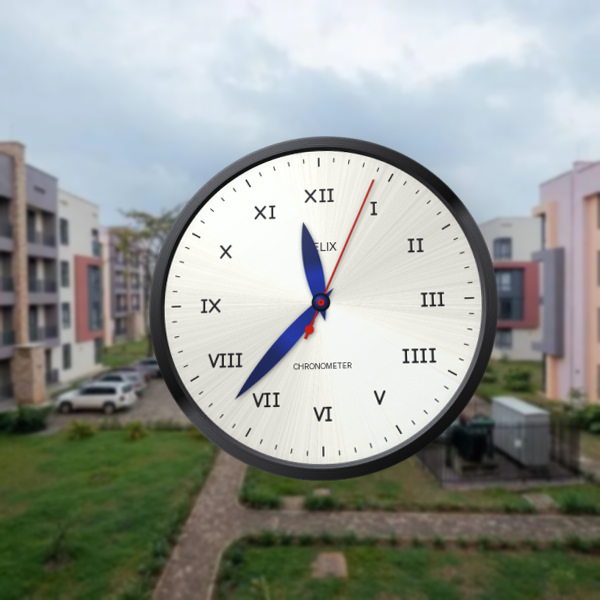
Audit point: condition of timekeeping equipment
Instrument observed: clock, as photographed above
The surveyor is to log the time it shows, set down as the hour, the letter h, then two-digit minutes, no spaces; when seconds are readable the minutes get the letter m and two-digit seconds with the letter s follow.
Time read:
11h37m04s
